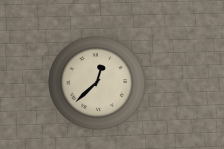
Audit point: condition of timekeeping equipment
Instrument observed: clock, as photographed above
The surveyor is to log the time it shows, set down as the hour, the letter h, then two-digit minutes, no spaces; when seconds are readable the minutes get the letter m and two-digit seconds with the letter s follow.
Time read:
12h38
